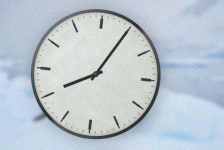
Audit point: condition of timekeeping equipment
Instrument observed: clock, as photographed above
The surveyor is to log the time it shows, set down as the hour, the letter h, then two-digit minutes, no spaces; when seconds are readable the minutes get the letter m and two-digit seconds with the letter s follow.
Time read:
8h05
